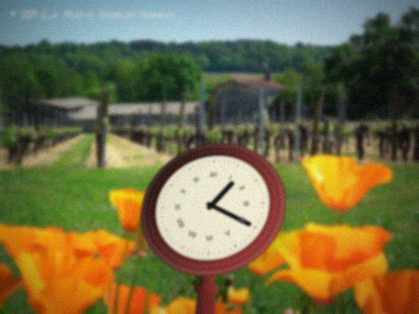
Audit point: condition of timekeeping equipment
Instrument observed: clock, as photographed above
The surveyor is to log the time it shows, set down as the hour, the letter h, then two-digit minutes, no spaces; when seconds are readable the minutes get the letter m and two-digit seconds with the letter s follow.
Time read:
1h20
